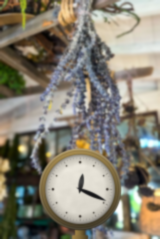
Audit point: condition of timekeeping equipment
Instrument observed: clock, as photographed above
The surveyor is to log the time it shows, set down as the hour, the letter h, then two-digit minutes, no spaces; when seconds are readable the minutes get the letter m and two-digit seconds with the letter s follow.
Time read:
12h19
